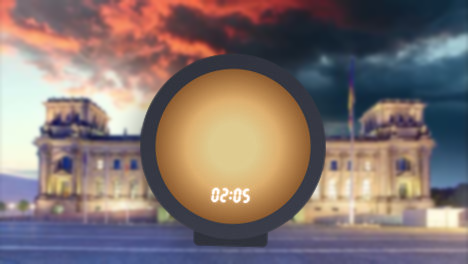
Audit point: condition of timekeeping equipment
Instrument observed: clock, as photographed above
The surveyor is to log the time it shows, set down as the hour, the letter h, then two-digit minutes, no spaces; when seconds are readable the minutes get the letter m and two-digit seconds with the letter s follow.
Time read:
2h05
